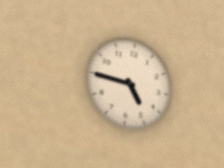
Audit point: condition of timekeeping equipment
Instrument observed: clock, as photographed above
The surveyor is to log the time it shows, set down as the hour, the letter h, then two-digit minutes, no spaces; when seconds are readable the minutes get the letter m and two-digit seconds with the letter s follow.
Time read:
4h45
